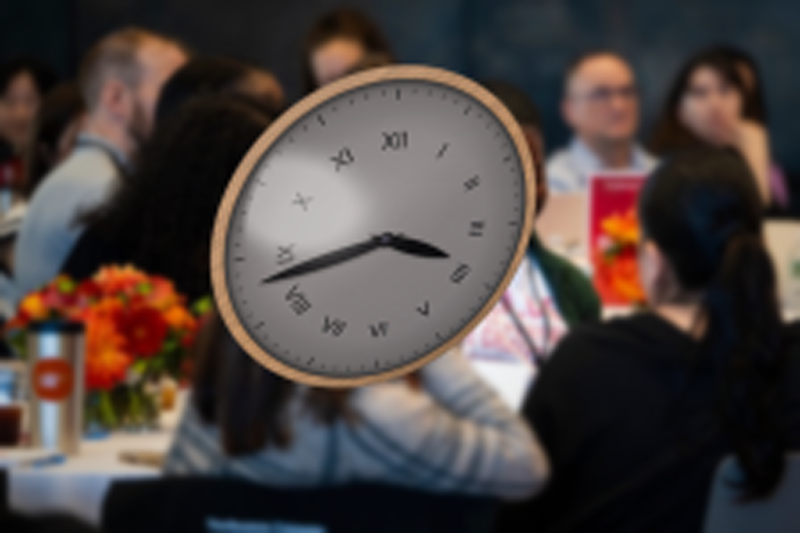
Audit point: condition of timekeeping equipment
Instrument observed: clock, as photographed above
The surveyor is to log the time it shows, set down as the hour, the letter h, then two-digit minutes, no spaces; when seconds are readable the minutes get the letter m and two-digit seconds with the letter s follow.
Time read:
3h43
